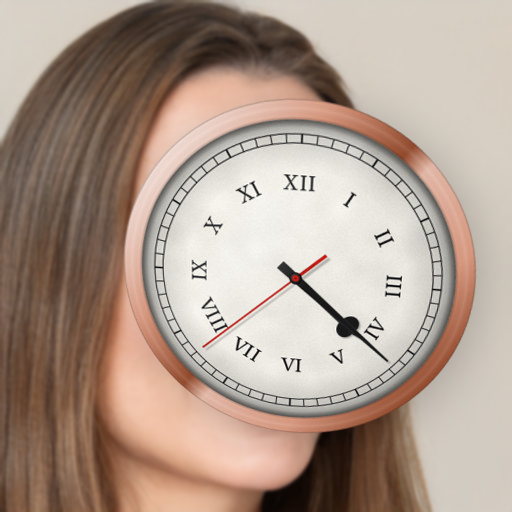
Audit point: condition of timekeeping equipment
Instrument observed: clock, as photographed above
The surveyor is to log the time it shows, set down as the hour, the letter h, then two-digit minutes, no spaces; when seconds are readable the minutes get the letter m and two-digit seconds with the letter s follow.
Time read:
4h21m38s
